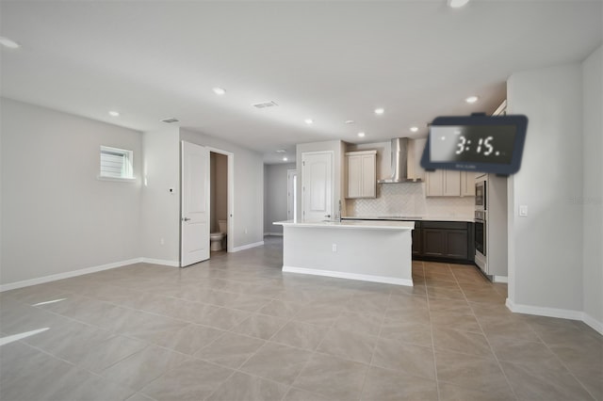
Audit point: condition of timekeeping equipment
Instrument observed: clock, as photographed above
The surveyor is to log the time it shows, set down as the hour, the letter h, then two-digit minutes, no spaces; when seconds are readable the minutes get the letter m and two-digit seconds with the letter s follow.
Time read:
3h15
